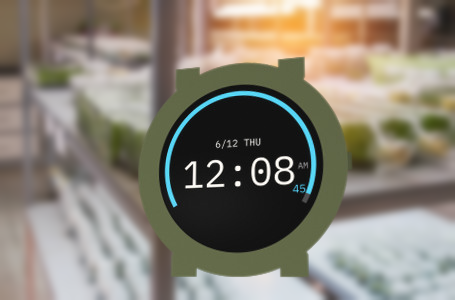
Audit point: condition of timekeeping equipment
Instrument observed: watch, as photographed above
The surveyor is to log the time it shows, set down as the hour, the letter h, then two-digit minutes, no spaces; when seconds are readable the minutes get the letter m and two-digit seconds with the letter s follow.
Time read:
12h08m45s
